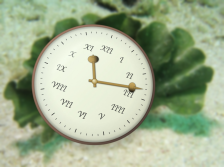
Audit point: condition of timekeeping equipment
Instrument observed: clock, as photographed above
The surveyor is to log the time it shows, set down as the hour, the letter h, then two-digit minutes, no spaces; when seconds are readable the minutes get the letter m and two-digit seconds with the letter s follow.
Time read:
11h13
